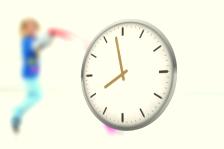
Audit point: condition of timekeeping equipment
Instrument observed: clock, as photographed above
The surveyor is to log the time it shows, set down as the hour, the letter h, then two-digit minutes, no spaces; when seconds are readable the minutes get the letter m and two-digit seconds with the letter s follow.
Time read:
7h58
